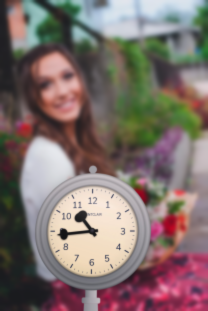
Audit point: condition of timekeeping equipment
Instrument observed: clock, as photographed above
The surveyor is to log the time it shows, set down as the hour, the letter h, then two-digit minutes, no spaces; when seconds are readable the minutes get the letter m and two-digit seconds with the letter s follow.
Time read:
10h44
